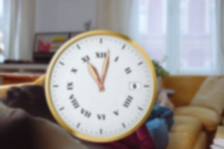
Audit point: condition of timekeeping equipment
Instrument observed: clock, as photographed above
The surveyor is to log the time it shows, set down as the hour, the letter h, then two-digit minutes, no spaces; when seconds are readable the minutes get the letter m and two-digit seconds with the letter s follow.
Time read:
11h02
